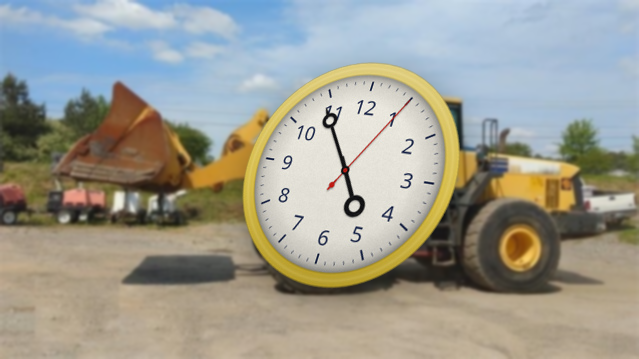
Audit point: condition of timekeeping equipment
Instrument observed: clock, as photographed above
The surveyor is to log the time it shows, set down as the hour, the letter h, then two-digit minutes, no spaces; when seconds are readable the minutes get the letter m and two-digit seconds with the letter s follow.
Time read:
4h54m05s
